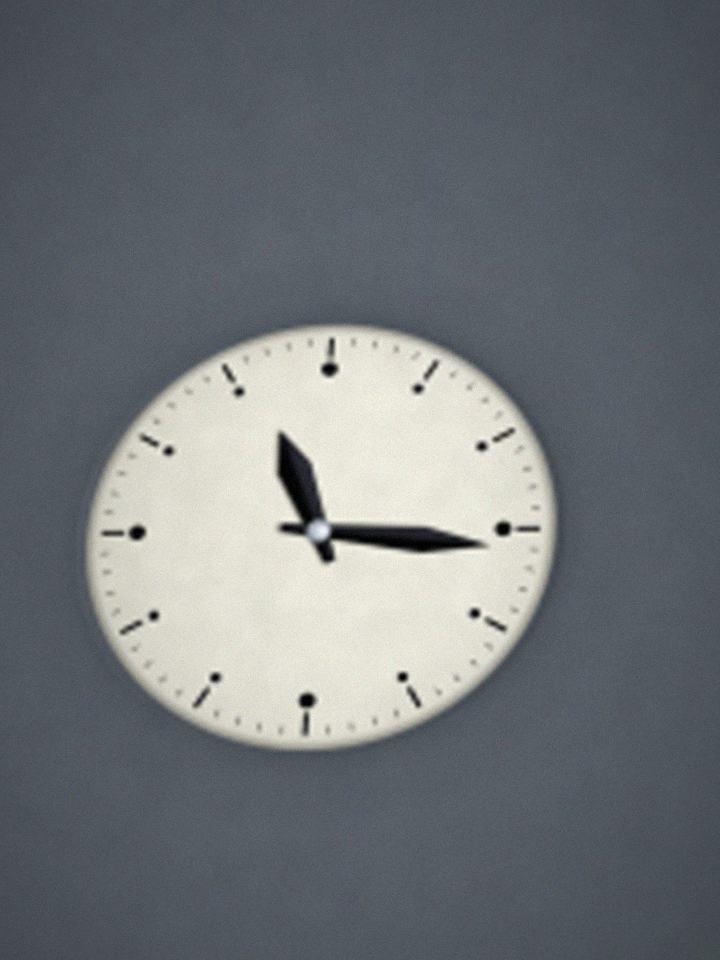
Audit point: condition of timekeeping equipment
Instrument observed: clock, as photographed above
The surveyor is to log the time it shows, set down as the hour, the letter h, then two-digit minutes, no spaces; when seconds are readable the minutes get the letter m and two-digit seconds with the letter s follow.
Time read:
11h16
